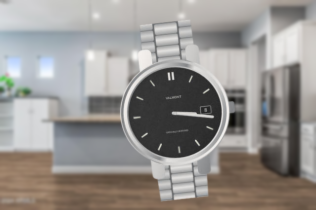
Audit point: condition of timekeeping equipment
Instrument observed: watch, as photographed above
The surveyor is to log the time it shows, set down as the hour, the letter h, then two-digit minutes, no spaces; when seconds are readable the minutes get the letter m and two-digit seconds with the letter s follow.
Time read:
3h17
